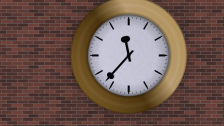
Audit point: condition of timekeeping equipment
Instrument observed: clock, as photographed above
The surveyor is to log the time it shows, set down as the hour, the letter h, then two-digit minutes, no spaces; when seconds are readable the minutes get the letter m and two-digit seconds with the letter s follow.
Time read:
11h37
